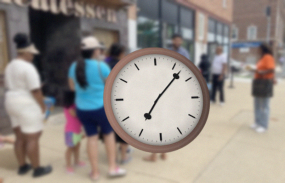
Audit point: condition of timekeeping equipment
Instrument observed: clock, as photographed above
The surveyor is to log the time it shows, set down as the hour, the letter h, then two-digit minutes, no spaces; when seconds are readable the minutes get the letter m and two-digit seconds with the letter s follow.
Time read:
7h07
